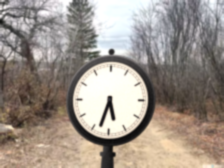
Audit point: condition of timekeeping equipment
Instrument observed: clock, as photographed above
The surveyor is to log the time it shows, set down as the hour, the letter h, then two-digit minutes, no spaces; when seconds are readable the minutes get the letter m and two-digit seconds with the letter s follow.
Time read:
5h33
